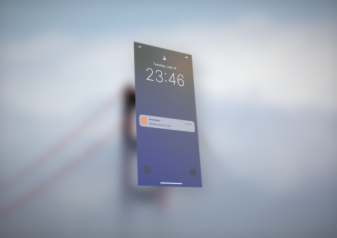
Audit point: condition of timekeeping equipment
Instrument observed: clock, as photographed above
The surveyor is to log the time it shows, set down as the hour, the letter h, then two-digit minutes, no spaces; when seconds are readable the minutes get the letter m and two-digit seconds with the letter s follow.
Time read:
23h46
